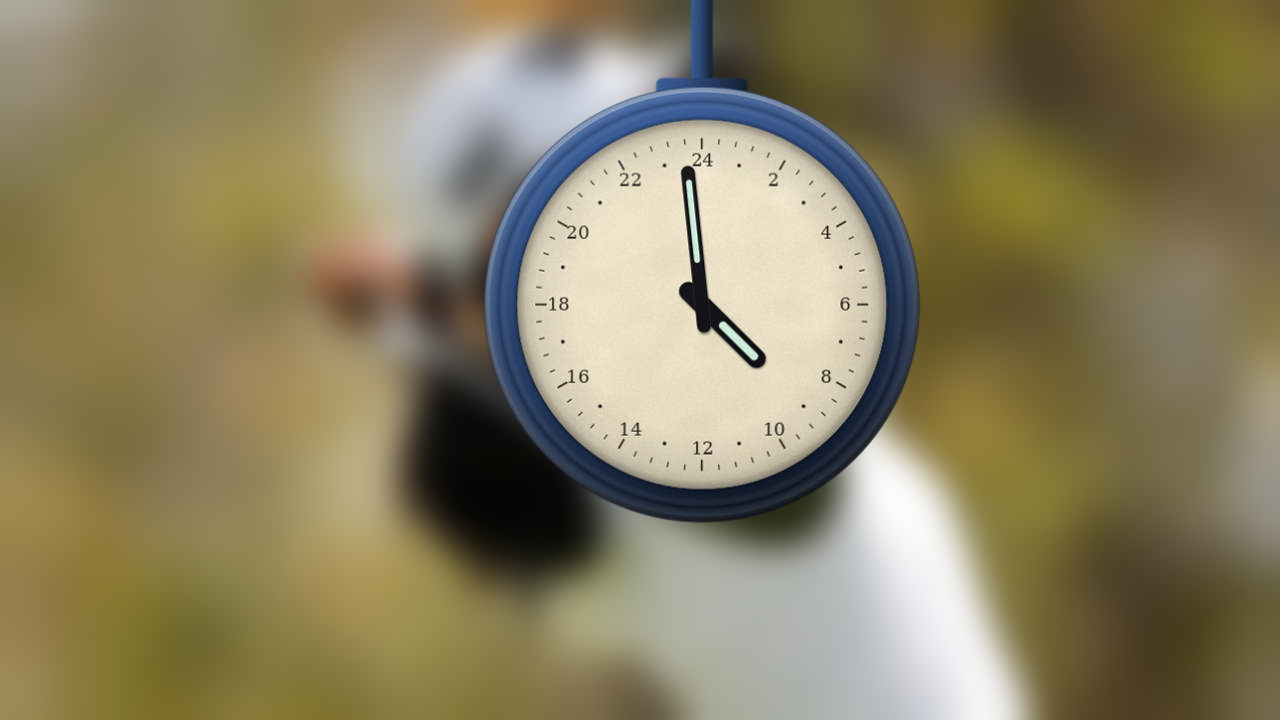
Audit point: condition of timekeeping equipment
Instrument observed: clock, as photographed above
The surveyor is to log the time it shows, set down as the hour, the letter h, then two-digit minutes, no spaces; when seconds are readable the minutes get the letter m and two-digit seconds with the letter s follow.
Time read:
8h59
